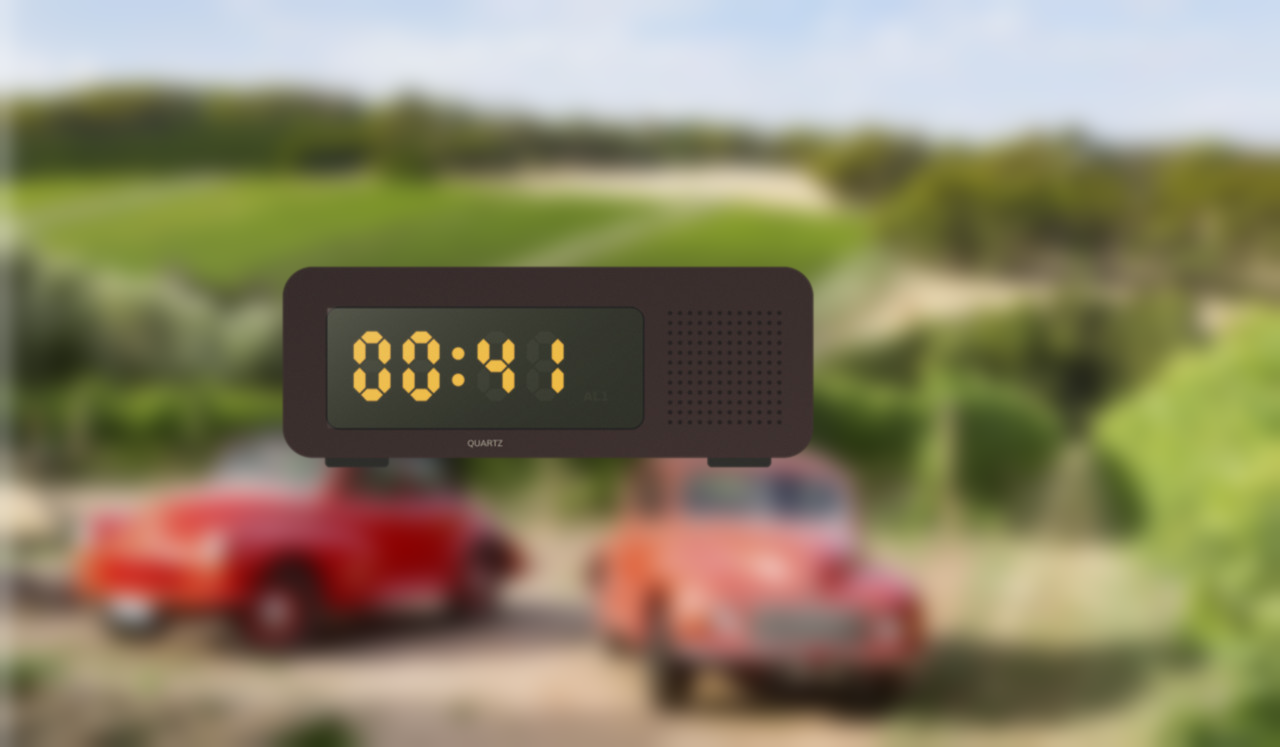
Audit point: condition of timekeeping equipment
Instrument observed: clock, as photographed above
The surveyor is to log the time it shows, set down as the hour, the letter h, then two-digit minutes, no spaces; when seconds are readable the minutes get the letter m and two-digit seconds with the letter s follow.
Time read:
0h41
